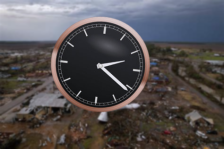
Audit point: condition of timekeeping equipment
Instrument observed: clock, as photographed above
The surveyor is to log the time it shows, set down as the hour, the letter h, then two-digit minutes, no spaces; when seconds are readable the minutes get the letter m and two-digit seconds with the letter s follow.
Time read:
2h21
